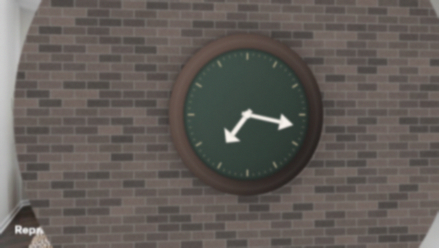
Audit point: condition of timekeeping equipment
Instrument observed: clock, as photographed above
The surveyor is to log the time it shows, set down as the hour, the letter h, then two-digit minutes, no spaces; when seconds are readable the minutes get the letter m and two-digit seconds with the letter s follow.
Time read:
7h17
